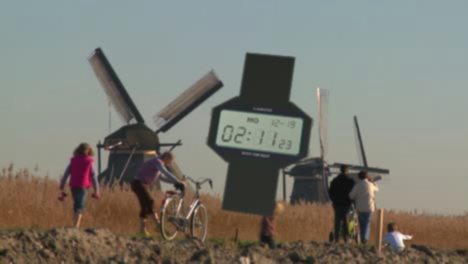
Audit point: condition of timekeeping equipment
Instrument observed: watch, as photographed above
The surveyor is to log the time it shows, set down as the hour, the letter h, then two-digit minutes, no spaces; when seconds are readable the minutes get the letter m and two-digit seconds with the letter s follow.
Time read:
2h11
